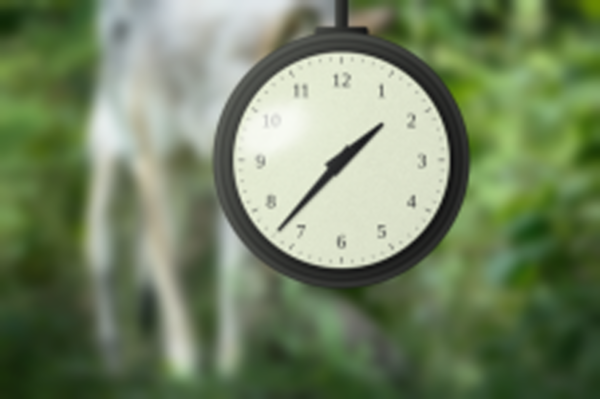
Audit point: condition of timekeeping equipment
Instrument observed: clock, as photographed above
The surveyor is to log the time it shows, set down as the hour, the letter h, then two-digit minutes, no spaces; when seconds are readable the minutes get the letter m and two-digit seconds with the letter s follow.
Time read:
1h37
